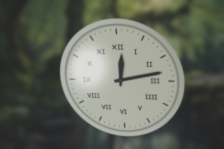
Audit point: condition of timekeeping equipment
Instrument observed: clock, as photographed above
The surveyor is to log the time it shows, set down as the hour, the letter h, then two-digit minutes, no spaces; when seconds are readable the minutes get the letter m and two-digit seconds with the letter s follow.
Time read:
12h13
